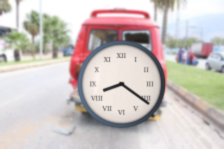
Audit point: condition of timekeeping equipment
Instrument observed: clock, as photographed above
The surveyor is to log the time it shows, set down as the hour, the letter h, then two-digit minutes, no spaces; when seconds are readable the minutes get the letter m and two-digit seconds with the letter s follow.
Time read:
8h21
